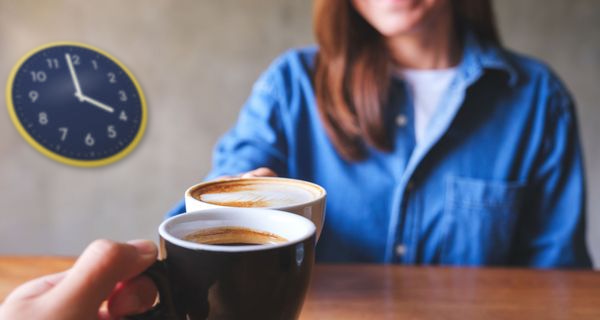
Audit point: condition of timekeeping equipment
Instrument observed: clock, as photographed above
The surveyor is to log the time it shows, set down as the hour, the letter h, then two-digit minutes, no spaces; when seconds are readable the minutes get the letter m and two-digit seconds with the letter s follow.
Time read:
3h59
